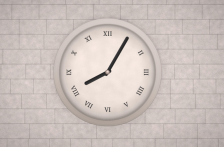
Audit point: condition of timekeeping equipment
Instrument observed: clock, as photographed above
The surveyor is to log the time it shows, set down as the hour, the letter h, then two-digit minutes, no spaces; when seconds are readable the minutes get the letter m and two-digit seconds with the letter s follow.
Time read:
8h05
